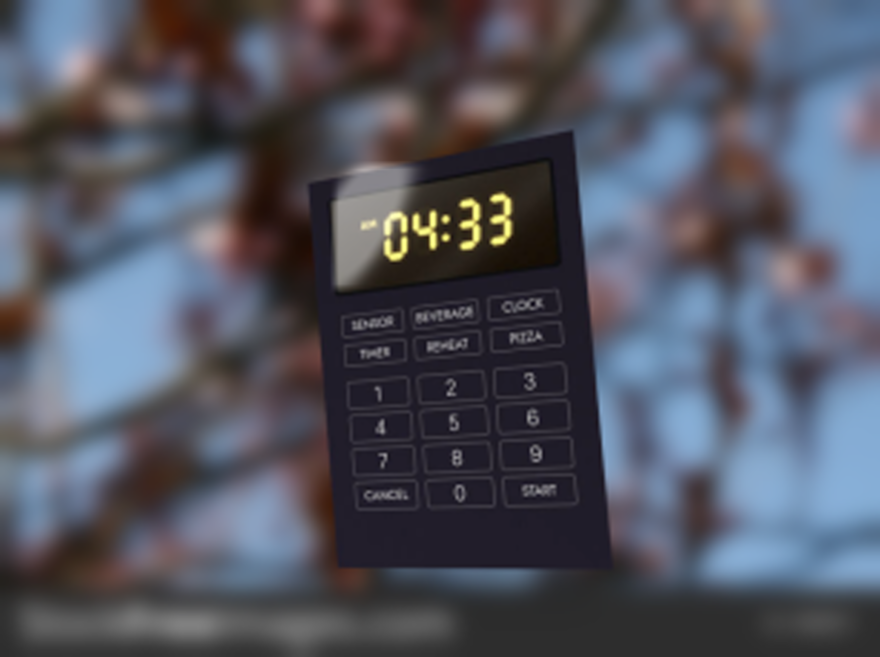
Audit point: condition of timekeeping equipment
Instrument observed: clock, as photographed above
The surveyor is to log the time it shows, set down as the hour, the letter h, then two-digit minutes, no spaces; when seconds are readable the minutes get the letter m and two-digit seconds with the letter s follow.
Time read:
4h33
